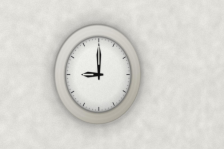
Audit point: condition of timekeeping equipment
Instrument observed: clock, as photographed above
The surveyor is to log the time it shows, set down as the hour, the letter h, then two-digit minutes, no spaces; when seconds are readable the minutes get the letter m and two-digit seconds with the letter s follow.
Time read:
9h00
